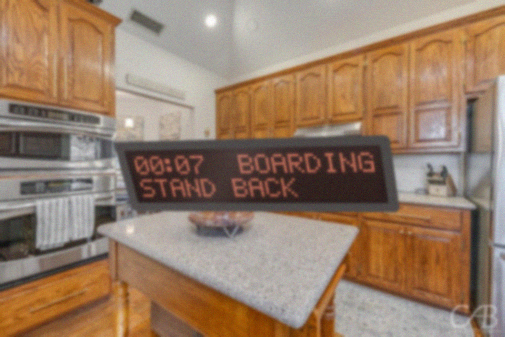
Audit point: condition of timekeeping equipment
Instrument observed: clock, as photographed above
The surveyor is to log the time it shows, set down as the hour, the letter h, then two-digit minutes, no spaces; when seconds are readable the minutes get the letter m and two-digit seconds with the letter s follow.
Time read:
0h07
